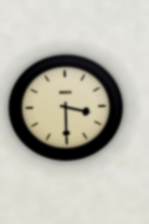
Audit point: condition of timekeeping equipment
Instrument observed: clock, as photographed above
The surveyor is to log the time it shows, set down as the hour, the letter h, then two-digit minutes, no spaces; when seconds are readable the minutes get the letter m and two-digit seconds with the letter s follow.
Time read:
3h30
